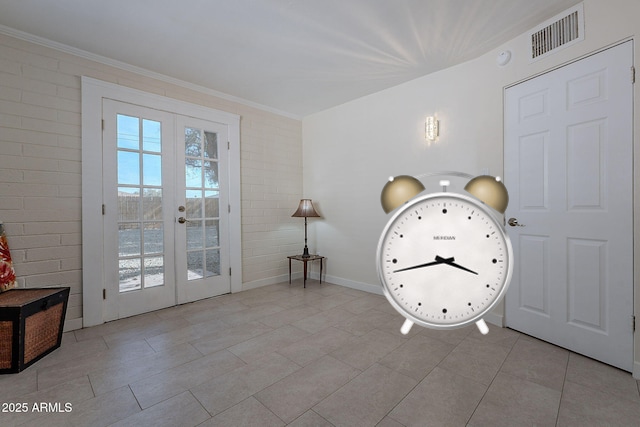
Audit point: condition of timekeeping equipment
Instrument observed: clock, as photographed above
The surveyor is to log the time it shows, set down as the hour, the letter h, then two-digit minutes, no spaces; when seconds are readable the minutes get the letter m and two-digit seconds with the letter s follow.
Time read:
3h43
